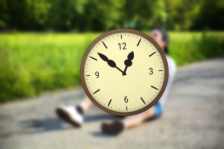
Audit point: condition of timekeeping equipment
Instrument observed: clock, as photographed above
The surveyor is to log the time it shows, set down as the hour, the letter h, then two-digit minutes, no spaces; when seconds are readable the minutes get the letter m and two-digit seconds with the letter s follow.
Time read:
12h52
